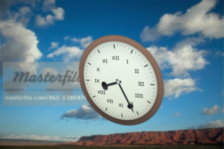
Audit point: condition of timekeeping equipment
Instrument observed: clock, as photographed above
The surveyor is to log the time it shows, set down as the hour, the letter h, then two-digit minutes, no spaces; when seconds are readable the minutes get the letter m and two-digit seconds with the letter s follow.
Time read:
8h26
